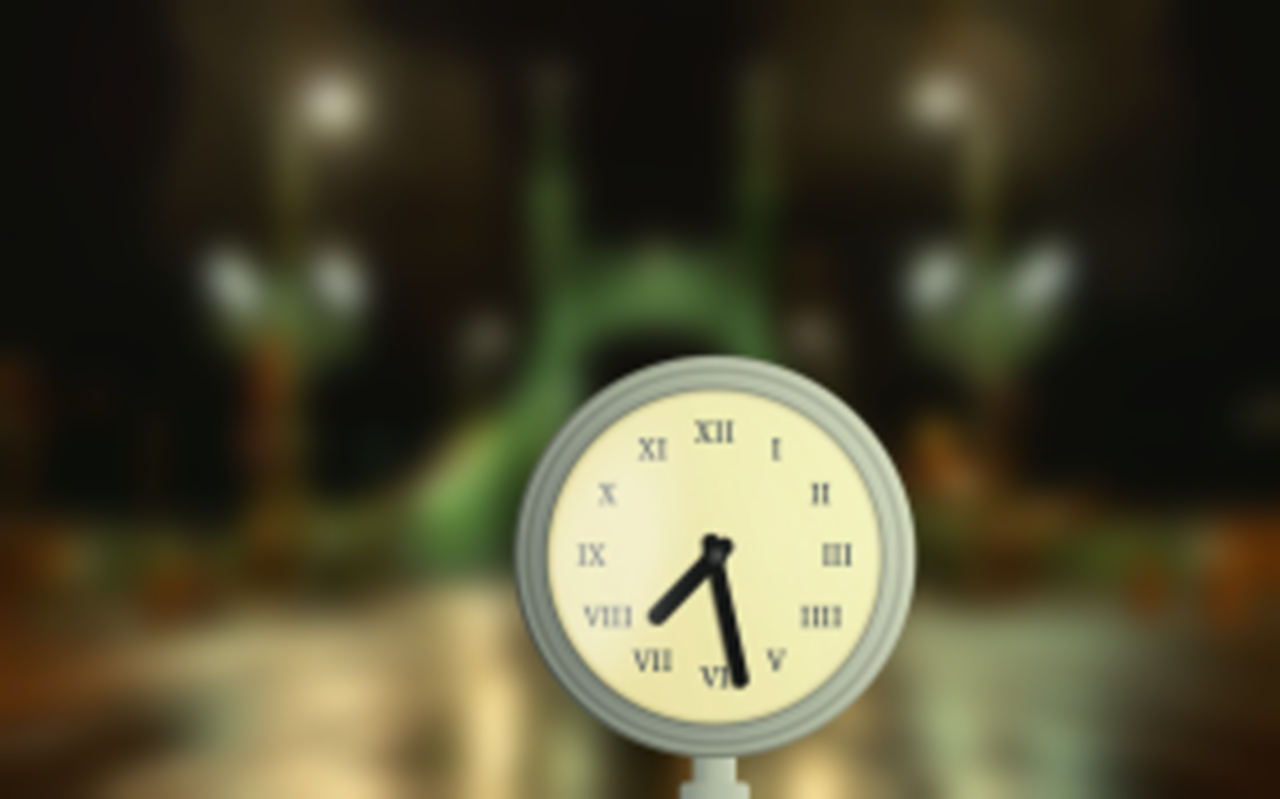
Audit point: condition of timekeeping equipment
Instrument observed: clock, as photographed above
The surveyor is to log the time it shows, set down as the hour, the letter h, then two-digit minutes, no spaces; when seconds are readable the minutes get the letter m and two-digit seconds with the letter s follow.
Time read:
7h28
